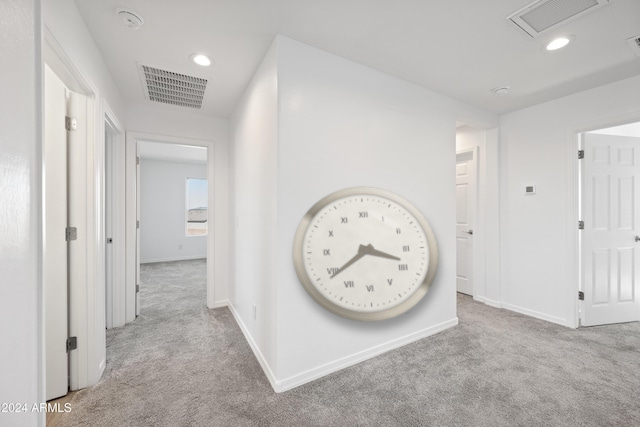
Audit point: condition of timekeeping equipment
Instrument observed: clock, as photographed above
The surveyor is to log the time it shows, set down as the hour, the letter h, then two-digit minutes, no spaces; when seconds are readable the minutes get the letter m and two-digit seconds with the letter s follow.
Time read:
3h39
